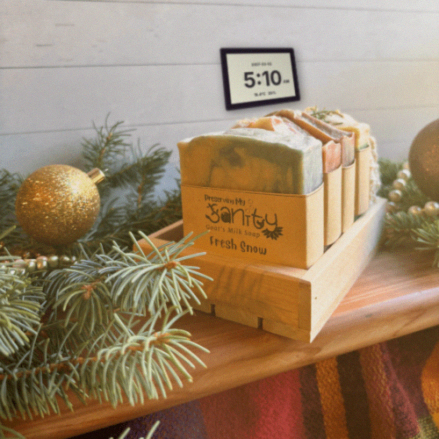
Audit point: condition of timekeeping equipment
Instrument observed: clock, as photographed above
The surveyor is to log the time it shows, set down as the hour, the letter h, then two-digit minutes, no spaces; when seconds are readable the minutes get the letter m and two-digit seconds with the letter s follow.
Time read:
5h10
